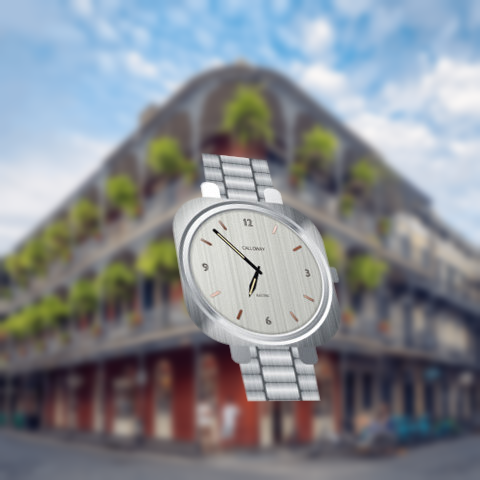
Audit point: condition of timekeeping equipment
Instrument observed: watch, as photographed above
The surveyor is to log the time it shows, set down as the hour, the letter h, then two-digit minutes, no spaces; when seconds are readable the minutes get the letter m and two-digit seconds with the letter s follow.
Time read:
6h53
